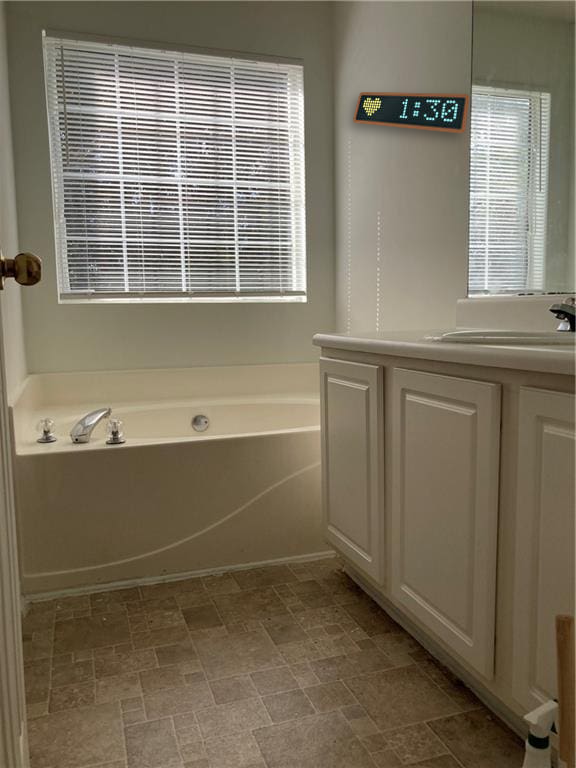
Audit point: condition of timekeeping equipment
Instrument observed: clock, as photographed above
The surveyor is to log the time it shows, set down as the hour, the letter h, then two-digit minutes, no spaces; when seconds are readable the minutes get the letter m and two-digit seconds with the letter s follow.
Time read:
1h30
